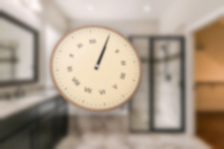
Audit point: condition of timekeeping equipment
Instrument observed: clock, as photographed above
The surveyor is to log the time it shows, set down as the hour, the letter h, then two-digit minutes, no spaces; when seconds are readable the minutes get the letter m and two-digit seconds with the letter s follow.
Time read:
1h05
